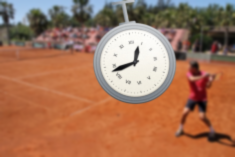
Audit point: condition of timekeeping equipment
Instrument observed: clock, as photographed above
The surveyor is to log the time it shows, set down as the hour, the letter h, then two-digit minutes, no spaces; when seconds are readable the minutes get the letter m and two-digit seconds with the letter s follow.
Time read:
12h43
